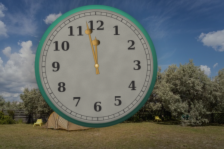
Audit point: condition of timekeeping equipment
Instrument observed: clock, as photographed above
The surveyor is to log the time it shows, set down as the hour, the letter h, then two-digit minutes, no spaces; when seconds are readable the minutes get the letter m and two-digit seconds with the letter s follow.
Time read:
11h58
